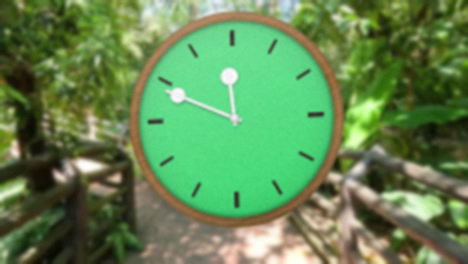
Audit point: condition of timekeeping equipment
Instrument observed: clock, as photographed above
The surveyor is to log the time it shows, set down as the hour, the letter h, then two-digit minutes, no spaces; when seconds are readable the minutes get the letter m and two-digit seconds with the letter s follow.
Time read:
11h49
